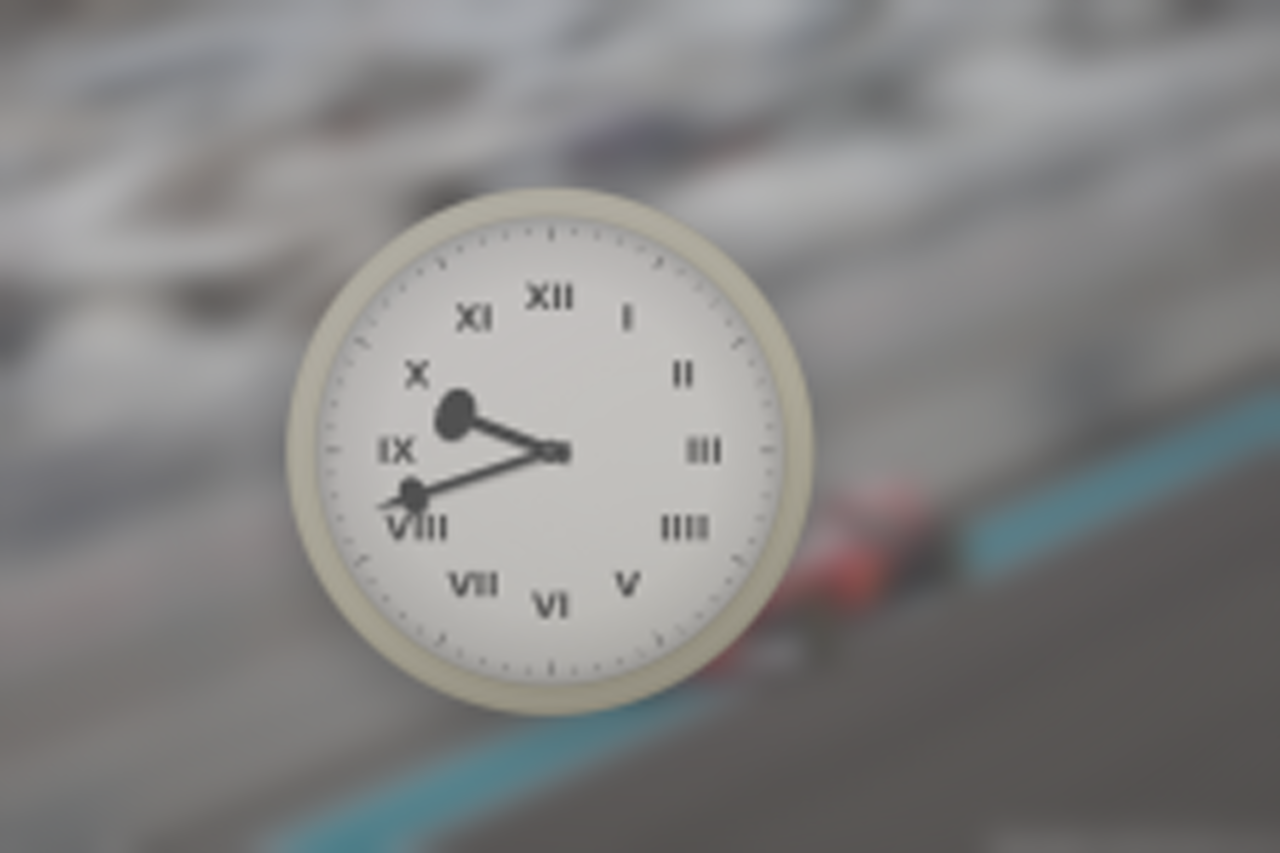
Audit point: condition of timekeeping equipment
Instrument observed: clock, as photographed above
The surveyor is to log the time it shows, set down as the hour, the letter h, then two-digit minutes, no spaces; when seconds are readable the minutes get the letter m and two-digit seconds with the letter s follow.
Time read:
9h42
